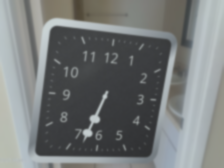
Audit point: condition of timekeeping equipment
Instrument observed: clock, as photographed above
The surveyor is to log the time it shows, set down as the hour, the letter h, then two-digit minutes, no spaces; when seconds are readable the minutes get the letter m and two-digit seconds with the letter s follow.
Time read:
6h33
